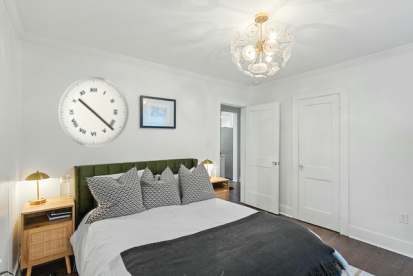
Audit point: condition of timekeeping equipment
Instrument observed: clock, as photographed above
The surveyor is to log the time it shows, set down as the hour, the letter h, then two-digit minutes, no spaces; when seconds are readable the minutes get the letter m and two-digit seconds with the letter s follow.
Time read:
10h22
